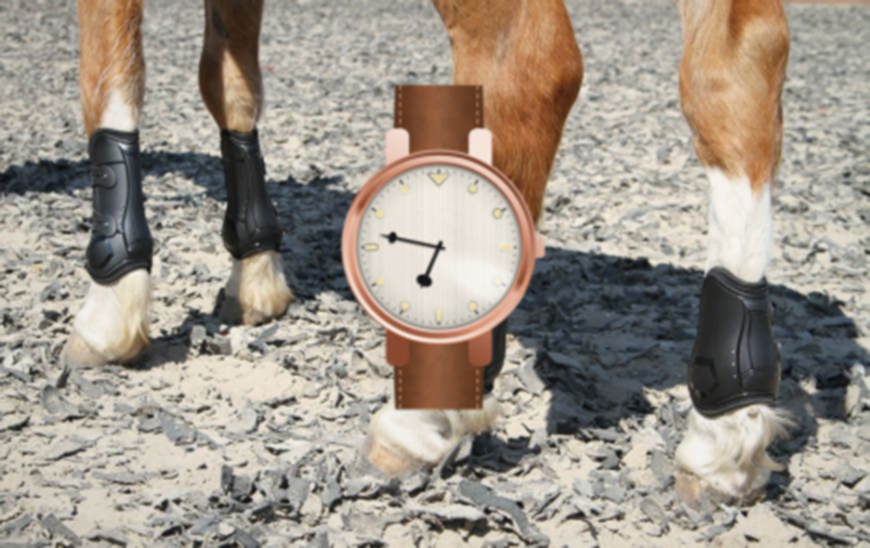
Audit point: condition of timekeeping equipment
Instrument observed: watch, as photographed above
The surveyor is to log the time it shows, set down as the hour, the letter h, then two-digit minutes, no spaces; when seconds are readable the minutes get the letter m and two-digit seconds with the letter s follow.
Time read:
6h47
